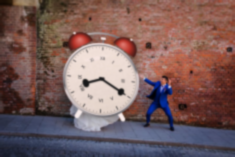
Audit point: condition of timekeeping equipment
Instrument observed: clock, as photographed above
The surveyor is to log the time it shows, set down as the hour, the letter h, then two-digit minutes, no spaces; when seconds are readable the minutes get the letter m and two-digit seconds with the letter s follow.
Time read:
8h20
